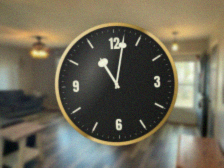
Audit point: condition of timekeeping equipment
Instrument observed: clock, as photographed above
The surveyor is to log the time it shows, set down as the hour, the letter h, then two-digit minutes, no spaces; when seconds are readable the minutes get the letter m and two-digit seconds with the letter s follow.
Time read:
11h02
